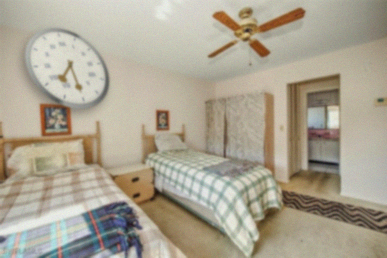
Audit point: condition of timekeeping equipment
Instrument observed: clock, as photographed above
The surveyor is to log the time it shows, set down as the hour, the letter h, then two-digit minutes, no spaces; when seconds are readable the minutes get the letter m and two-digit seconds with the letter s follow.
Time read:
7h30
